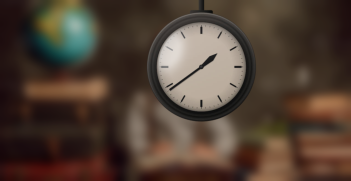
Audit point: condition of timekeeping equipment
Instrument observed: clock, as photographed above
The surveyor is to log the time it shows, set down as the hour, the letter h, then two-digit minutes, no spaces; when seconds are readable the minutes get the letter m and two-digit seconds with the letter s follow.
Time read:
1h39
